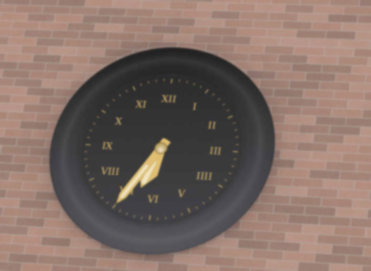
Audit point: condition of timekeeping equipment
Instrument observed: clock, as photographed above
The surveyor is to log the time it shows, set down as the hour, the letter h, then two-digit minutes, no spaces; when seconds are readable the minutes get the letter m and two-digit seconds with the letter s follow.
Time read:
6h35
